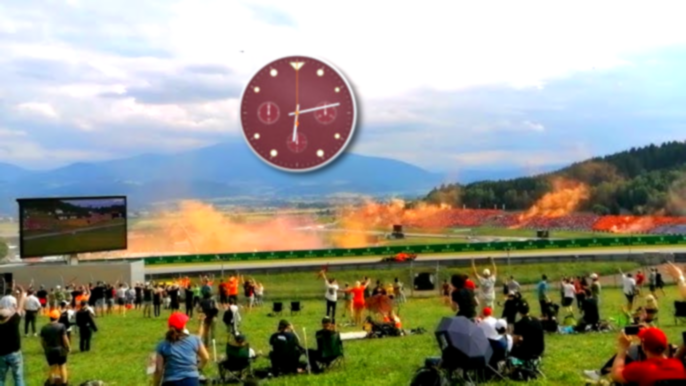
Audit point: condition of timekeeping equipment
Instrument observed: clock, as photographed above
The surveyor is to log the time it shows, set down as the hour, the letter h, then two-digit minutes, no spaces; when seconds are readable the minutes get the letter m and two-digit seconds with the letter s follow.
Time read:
6h13
